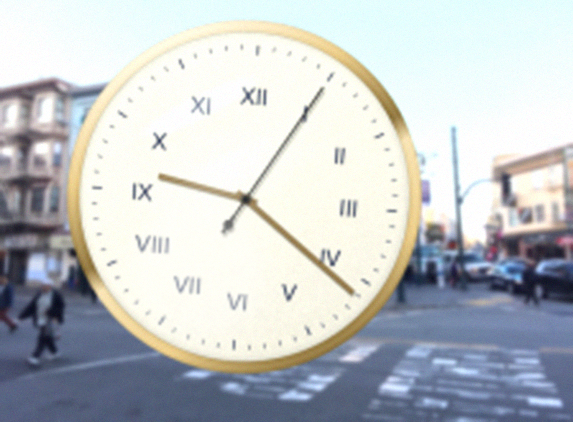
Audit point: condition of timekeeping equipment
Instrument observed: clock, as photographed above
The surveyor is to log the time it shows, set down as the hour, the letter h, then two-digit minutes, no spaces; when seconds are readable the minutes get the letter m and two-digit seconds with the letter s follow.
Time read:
9h21m05s
